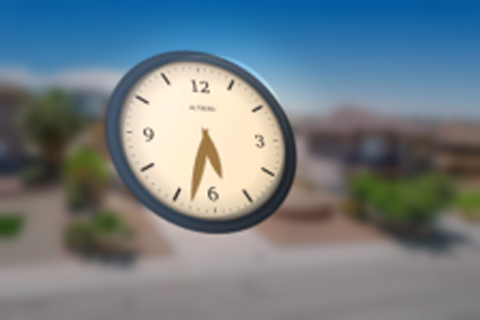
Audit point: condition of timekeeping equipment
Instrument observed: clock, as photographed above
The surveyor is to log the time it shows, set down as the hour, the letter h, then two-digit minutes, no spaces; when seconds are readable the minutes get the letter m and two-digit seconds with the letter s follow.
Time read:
5h33
